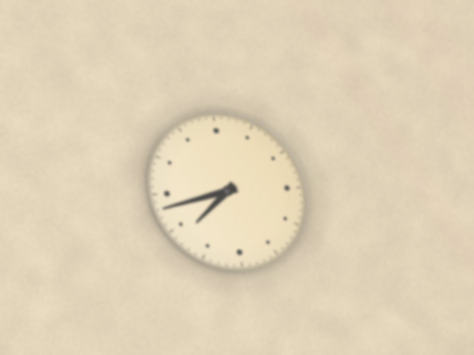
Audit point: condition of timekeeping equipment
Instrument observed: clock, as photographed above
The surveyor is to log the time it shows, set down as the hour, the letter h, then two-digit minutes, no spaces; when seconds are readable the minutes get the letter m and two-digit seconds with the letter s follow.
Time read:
7h43
